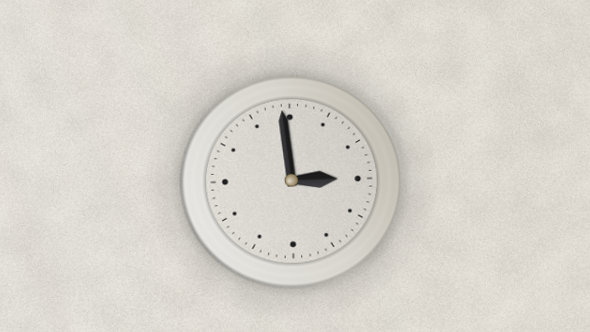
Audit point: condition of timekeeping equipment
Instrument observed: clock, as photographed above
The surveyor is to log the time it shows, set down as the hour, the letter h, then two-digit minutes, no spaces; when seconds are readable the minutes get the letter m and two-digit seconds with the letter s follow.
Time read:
2h59
